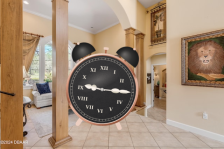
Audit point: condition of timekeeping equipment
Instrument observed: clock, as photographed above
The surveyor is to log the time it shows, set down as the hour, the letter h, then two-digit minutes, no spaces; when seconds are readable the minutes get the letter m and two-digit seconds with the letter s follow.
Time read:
9h15
